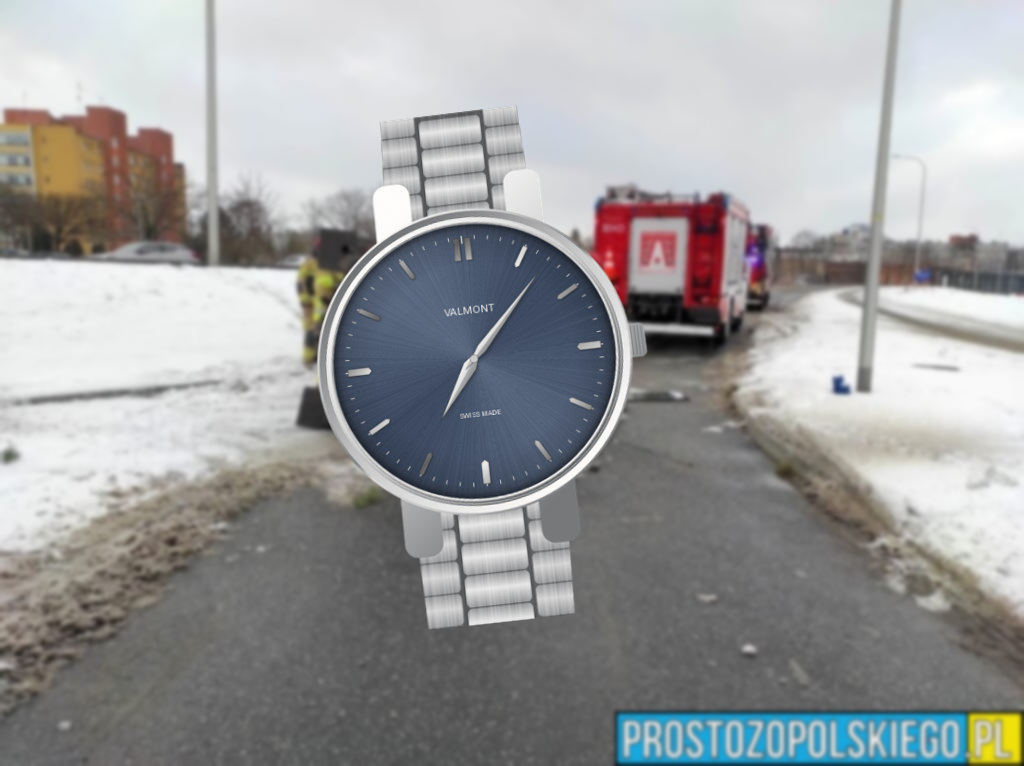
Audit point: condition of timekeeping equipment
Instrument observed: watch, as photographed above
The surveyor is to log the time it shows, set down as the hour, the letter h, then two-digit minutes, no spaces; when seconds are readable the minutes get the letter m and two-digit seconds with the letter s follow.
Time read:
7h07
